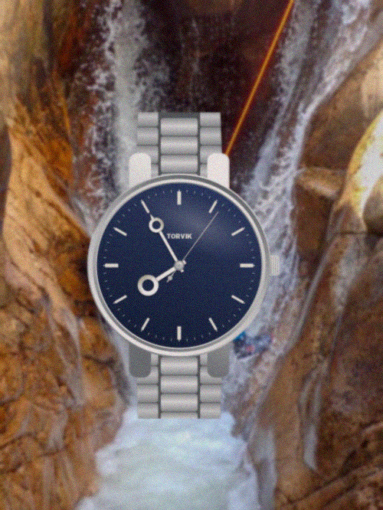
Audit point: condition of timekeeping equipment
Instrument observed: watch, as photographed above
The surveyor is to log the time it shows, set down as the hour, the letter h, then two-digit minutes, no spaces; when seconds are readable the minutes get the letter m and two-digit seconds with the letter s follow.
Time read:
7h55m06s
